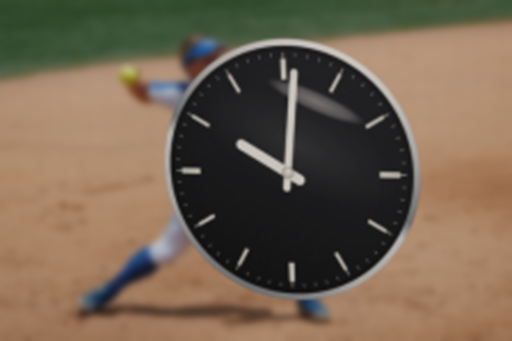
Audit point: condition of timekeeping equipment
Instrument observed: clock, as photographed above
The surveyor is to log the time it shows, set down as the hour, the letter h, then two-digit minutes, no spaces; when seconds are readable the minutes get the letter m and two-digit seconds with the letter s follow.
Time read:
10h01
